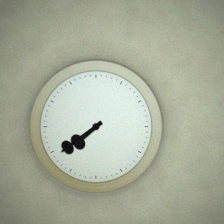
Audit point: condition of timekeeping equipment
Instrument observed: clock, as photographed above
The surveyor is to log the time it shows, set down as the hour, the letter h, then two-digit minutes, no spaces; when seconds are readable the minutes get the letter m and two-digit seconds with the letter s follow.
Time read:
7h39
